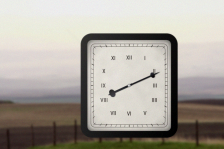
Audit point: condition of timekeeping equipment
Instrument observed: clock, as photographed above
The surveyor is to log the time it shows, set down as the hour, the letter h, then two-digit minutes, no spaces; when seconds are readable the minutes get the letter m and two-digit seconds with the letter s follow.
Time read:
8h11
